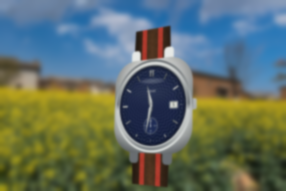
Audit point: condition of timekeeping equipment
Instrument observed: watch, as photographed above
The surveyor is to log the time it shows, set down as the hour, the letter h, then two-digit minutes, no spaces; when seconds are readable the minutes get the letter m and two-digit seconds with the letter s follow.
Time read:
11h32
